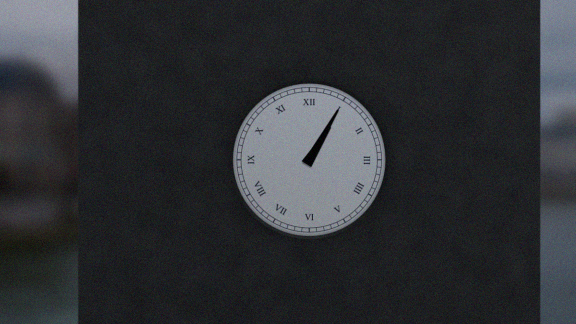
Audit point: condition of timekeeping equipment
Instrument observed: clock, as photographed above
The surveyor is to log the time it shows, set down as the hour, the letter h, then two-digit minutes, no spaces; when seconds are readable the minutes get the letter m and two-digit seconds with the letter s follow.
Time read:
1h05
